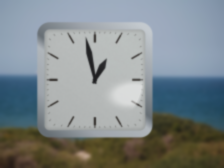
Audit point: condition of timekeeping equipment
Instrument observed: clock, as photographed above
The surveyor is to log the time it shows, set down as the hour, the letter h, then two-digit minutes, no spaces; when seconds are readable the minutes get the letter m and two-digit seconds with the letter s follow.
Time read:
12h58
